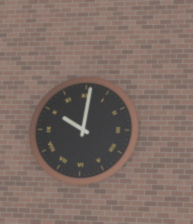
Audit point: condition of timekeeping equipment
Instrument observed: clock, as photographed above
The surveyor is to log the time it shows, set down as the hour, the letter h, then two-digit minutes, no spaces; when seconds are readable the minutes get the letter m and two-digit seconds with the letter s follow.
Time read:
10h01
